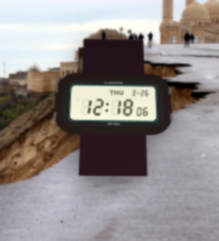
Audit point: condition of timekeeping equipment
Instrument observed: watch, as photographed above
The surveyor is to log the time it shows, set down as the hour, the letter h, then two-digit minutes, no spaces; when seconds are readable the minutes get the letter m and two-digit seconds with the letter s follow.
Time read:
12h18
